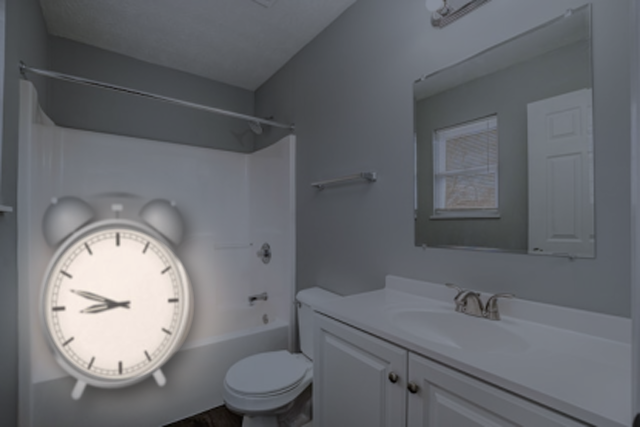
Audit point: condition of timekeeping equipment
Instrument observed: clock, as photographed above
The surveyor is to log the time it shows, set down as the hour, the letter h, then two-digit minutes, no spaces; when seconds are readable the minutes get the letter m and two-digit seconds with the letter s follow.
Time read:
8h48
